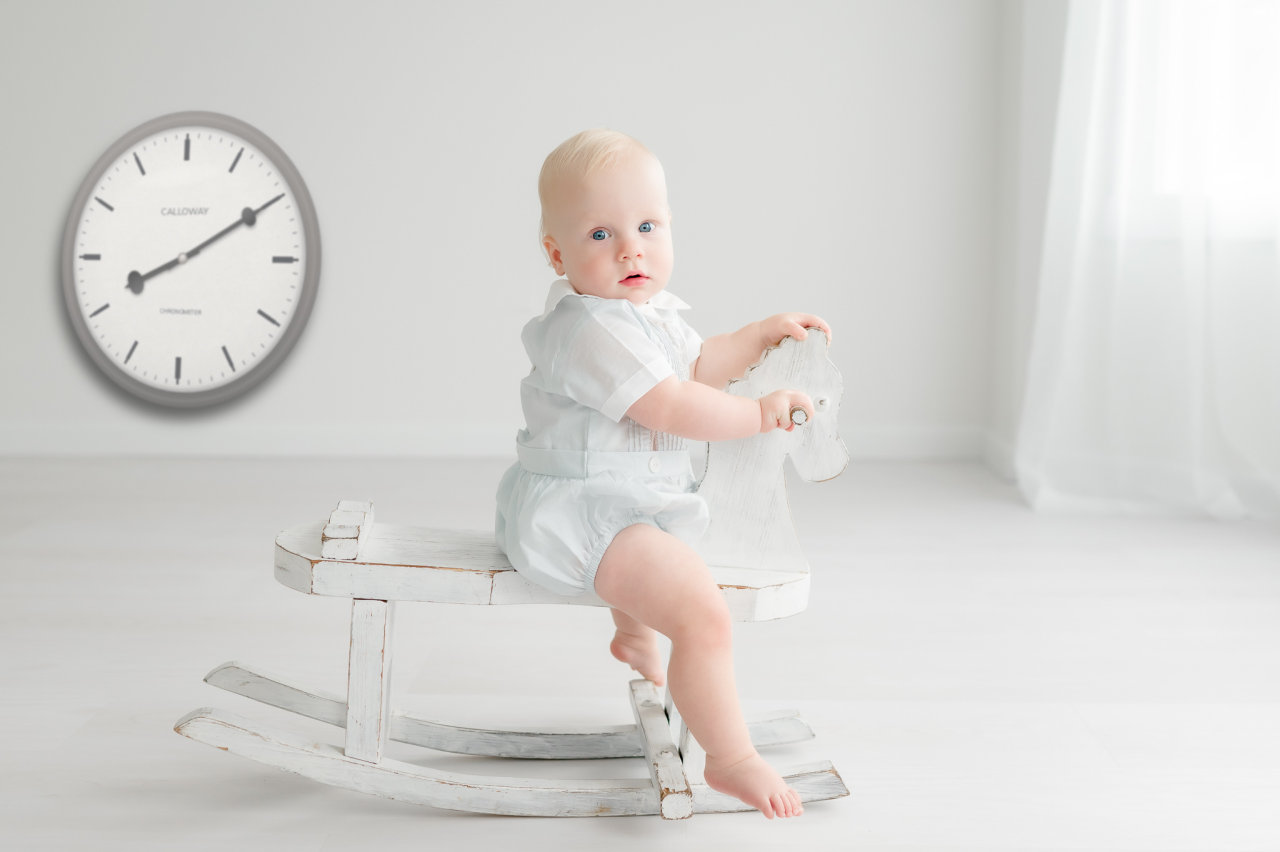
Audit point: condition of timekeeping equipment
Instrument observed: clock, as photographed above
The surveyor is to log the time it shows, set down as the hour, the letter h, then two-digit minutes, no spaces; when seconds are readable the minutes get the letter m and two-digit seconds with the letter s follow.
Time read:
8h10
